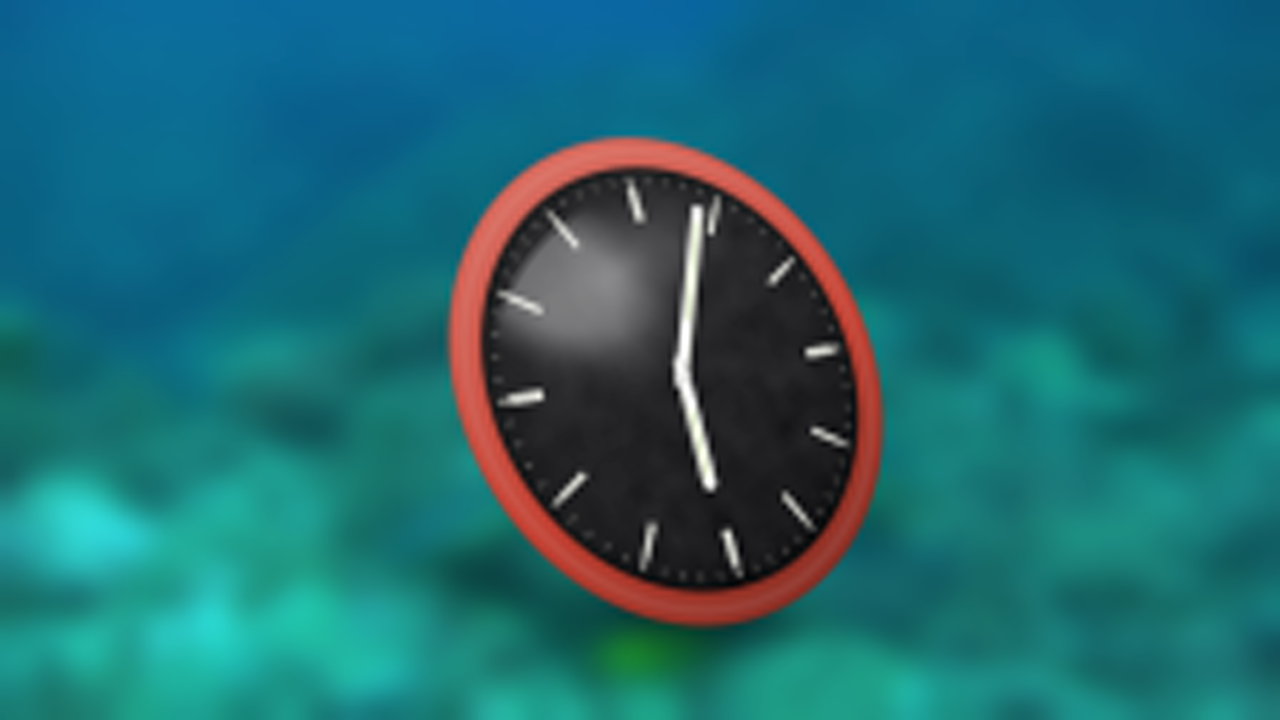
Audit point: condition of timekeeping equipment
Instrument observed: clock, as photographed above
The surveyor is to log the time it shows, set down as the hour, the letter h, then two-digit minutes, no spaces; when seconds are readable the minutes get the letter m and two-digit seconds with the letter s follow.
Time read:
6h04
